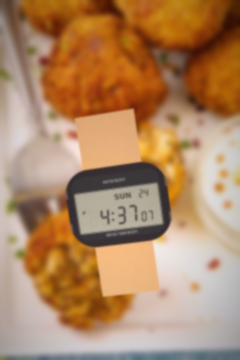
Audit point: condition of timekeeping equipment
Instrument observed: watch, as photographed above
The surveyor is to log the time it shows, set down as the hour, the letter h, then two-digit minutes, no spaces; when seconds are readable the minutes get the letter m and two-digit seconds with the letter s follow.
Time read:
4h37
